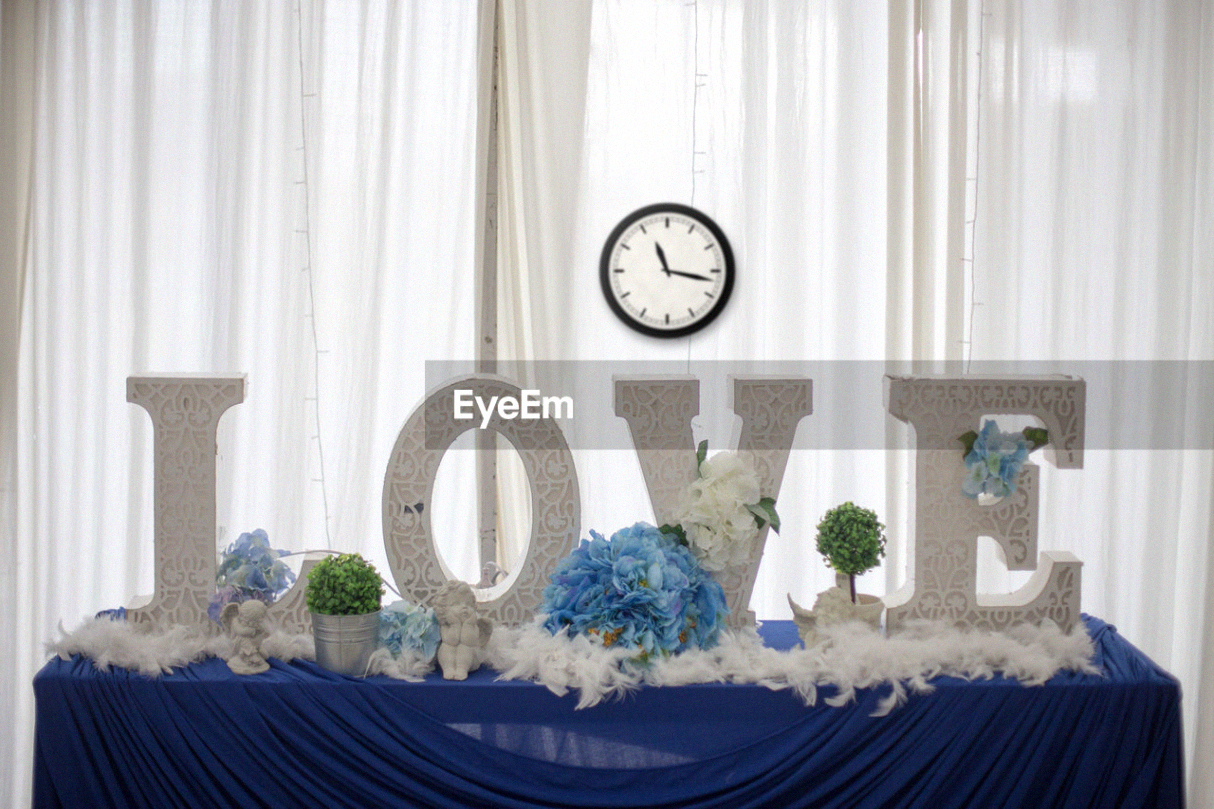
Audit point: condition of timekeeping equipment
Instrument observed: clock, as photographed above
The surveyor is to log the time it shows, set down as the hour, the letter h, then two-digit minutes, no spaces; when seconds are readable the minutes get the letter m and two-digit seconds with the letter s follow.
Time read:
11h17
